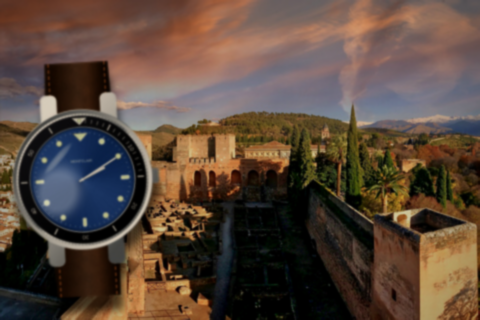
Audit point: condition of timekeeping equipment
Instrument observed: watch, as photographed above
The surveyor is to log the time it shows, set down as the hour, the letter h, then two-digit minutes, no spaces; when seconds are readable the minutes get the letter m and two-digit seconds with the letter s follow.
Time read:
2h10
